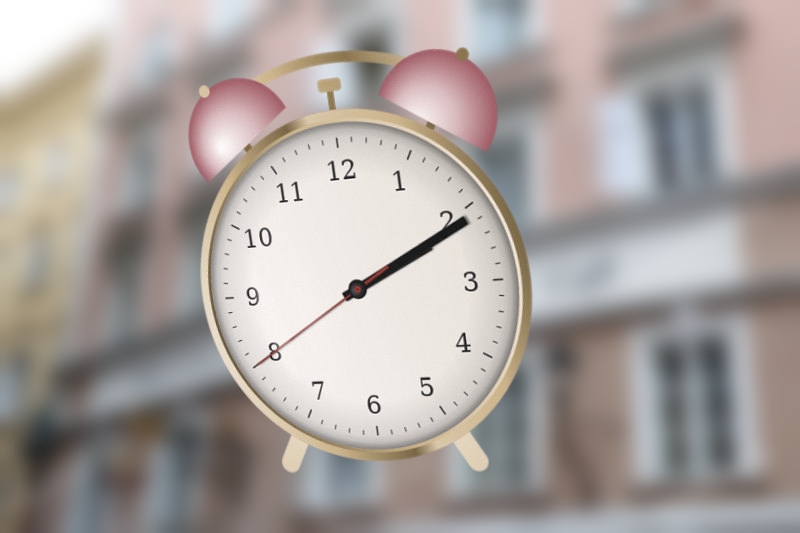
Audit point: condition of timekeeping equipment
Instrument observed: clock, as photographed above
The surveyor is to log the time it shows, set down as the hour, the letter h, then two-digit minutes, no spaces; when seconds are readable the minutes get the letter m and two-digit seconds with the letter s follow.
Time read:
2h10m40s
